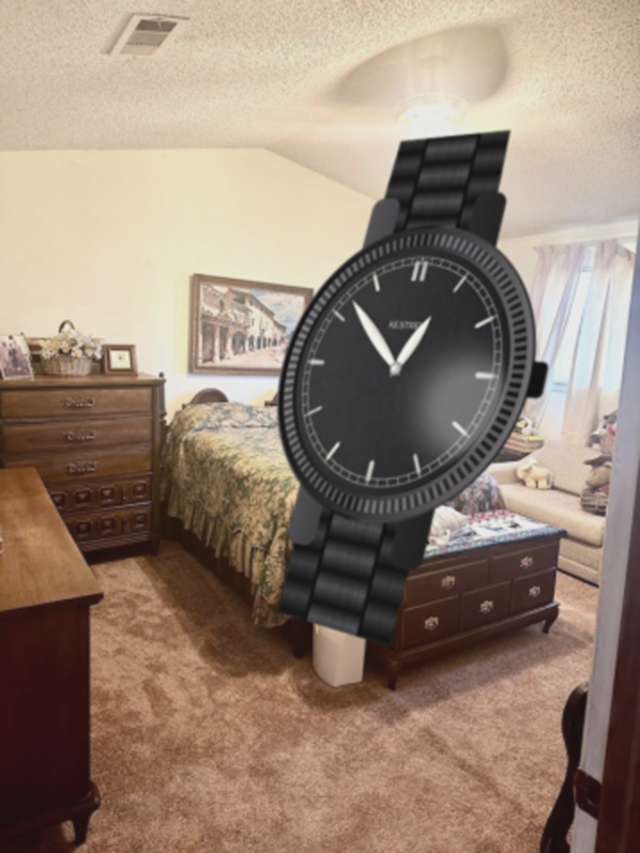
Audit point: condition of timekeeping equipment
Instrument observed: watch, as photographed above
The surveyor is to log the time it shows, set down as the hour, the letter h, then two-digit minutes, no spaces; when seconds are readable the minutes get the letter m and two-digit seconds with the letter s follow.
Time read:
12h52
